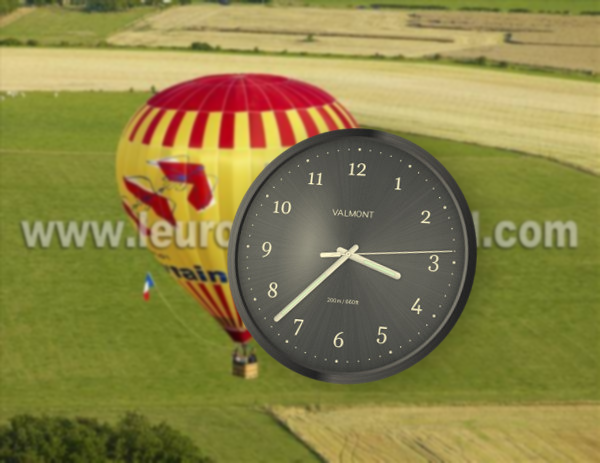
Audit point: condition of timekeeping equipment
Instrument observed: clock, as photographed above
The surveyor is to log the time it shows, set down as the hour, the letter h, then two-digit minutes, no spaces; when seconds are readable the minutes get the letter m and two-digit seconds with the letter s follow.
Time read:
3h37m14s
